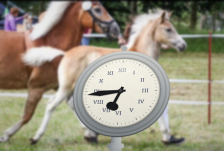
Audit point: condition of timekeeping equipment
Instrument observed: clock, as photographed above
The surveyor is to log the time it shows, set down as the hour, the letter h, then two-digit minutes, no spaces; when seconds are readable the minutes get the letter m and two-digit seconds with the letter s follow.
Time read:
6h44
